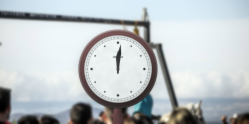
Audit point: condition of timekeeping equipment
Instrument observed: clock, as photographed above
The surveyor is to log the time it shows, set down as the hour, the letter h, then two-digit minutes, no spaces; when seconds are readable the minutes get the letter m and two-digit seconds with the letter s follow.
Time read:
12h01
